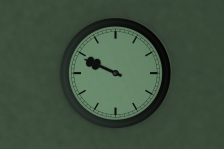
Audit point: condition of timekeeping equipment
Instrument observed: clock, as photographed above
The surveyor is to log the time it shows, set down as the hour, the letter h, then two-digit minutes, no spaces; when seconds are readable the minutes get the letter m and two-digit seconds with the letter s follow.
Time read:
9h49
